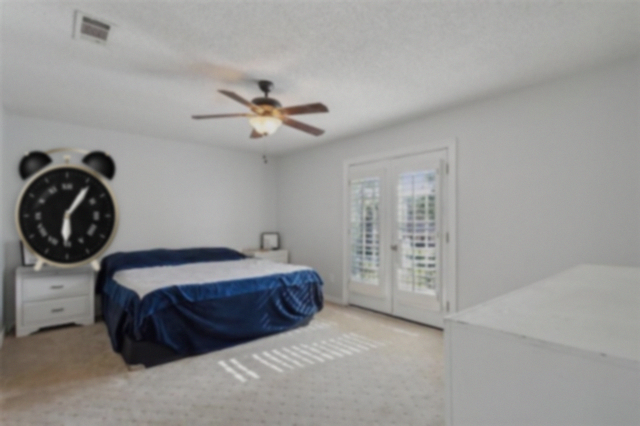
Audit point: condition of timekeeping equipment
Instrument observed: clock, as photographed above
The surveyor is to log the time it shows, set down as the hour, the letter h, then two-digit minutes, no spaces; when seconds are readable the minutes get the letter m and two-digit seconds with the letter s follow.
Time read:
6h06
